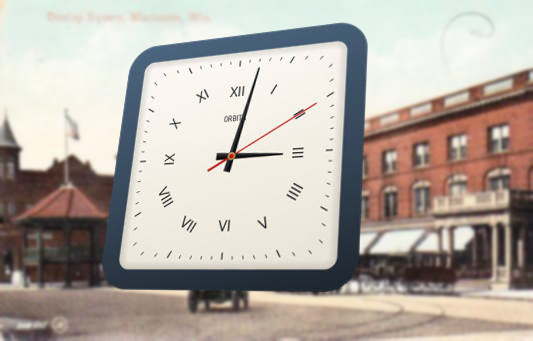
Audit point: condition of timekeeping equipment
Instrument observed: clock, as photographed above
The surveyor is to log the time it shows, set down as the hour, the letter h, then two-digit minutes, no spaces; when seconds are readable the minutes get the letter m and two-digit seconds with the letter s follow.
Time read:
3h02m10s
